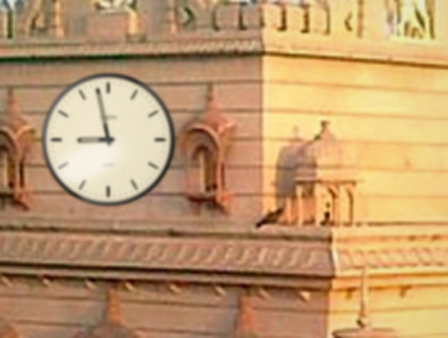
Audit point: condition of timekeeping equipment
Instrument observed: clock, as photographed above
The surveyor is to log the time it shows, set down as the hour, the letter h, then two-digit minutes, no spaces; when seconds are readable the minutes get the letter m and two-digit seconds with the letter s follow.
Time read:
8h58
